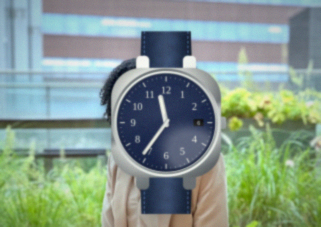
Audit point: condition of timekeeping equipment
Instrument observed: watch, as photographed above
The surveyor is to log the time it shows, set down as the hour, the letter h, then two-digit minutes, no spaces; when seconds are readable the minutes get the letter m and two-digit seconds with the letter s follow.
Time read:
11h36
